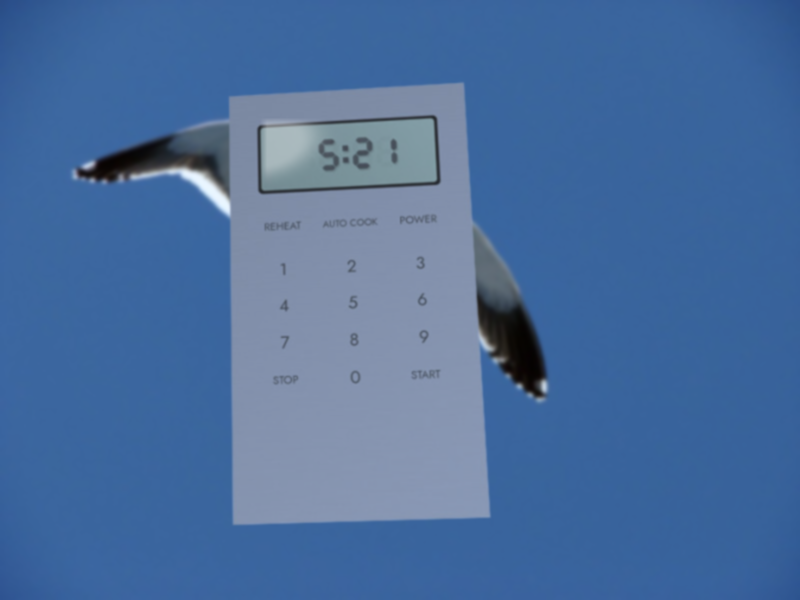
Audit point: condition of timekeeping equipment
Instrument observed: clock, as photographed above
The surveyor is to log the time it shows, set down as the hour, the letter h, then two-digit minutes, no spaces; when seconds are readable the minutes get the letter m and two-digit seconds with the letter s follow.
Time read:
5h21
